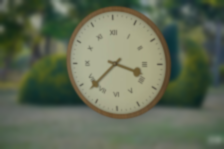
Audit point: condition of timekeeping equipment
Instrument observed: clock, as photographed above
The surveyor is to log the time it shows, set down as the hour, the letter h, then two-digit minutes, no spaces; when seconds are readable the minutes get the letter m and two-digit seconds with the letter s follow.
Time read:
3h38
